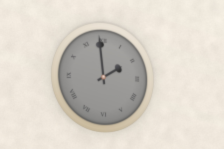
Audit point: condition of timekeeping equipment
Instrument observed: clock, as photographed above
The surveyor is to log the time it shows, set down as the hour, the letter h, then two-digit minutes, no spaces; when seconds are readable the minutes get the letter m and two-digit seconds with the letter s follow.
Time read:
1h59
